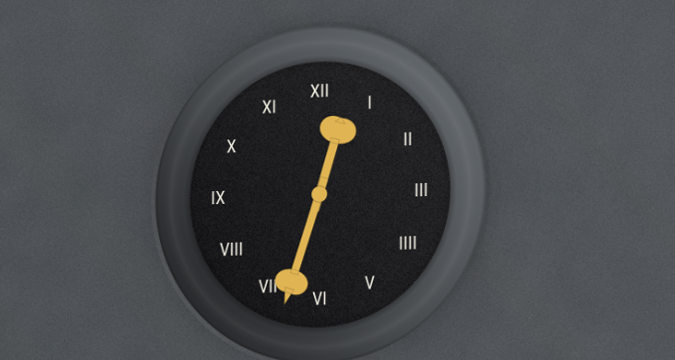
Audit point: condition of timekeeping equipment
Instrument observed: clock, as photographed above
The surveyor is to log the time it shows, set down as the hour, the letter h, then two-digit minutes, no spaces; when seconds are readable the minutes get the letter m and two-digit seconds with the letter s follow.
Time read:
12h33
